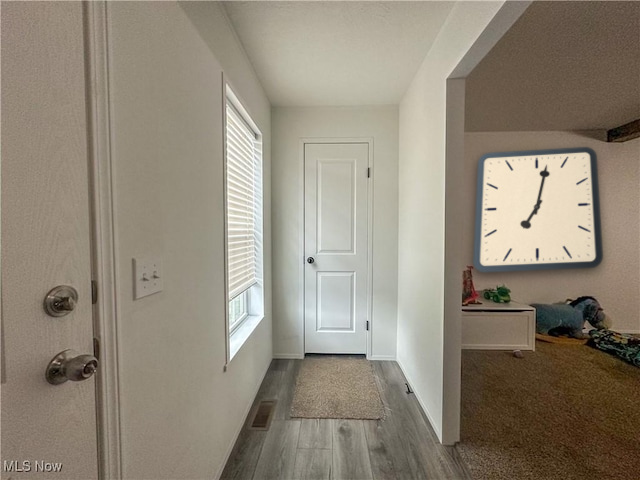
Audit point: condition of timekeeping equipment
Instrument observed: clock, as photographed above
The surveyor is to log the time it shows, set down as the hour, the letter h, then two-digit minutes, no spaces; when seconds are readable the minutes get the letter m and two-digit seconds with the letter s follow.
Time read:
7h02
